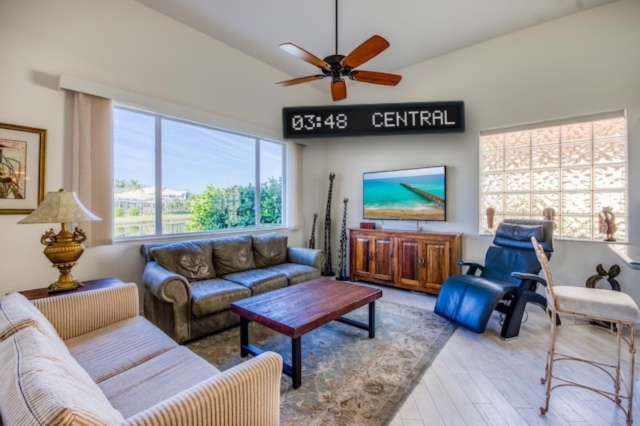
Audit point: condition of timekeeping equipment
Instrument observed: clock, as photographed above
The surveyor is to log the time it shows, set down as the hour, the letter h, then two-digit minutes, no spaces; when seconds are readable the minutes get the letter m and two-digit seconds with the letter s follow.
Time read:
3h48
